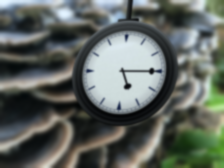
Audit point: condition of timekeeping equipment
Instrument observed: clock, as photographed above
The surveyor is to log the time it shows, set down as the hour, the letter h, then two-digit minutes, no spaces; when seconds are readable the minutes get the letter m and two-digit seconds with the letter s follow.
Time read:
5h15
